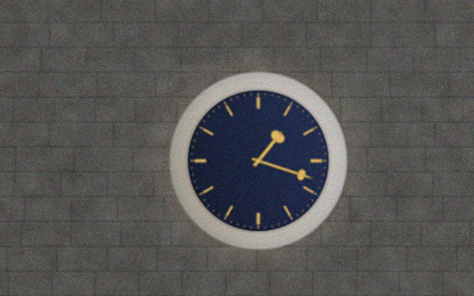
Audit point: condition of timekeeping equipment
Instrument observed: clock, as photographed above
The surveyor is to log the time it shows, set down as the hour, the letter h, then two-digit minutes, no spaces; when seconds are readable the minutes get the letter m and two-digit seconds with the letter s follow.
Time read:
1h18
